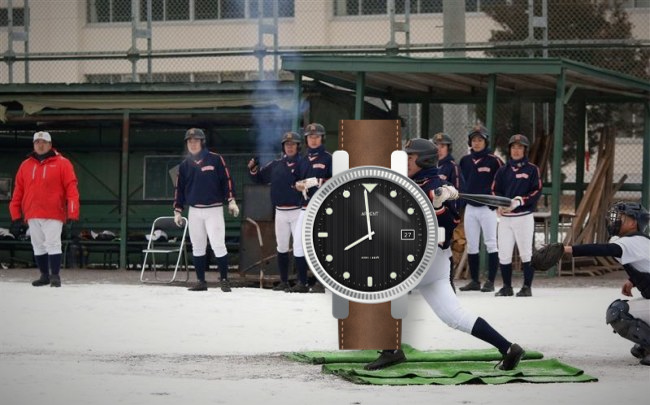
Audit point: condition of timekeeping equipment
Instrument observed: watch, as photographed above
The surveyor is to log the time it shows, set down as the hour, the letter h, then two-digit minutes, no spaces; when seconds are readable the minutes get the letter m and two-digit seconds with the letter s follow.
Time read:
7h59
